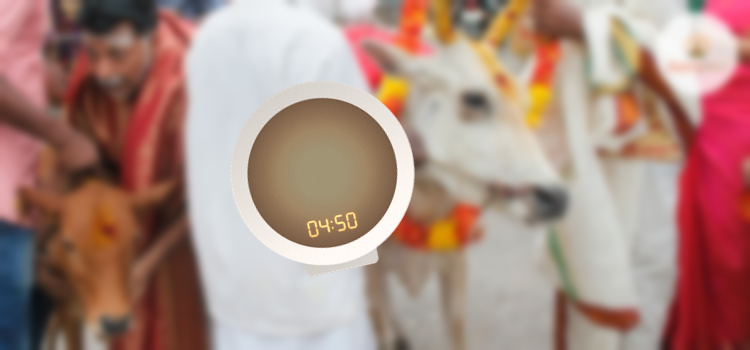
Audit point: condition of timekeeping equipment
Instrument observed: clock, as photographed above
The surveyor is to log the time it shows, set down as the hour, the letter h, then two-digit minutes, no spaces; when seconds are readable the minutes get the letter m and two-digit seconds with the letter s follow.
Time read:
4h50
